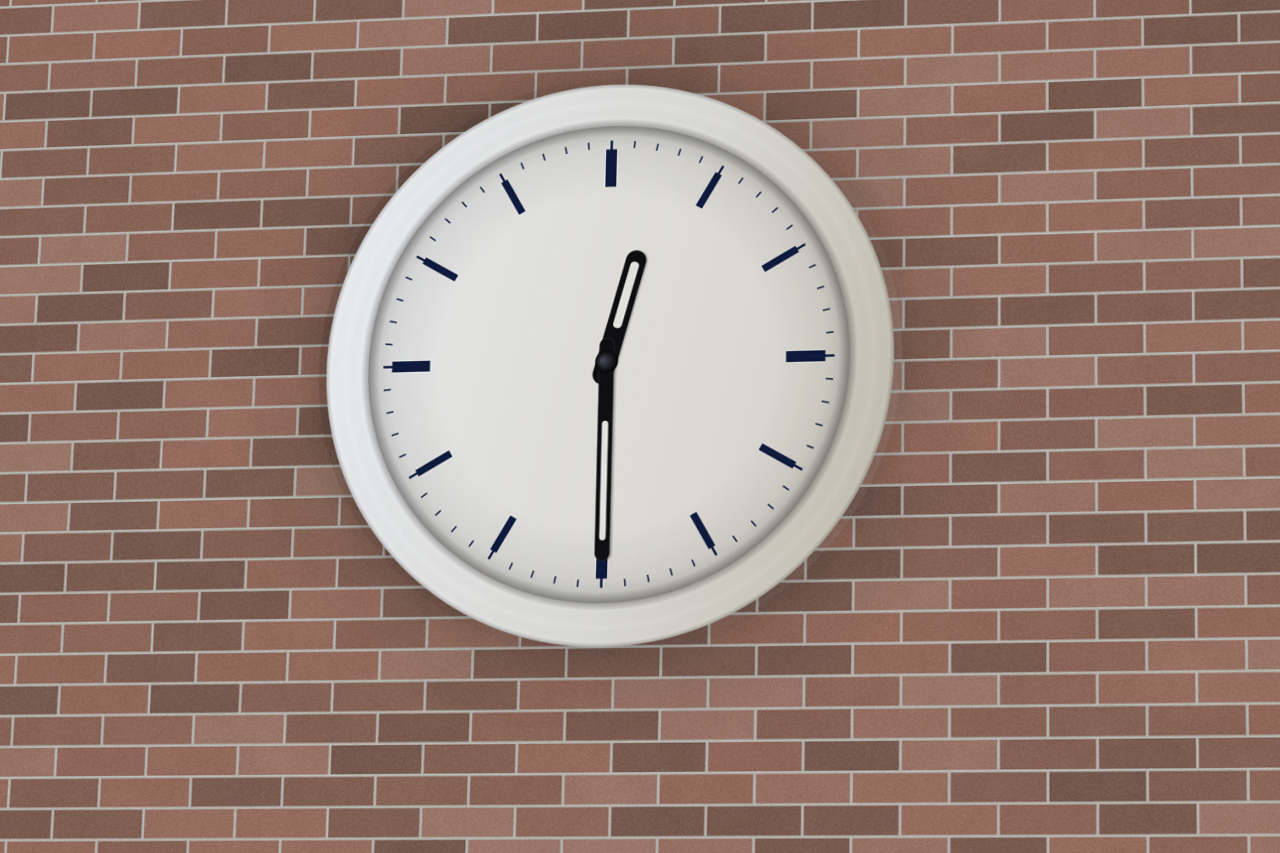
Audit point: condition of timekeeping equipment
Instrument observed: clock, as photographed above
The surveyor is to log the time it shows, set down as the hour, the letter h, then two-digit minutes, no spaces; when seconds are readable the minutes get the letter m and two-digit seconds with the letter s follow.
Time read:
12h30
